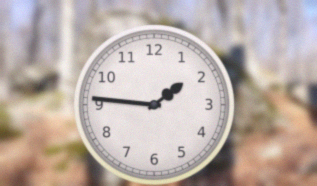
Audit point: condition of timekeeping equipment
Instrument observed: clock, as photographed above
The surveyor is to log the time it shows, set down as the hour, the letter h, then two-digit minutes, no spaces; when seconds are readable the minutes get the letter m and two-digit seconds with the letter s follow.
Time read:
1h46
